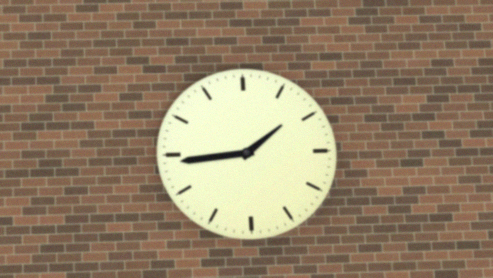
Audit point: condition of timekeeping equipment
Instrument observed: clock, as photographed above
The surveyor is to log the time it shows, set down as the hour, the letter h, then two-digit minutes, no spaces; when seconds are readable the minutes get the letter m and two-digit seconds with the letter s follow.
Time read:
1h44
